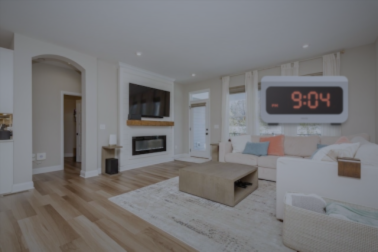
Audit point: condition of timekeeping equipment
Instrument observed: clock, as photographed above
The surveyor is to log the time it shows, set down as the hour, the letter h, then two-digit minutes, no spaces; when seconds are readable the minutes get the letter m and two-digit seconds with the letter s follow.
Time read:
9h04
